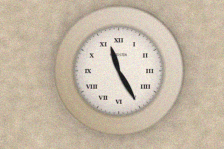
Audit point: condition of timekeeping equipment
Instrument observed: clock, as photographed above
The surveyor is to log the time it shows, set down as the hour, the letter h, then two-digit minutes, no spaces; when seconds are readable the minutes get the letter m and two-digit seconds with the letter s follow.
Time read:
11h25
